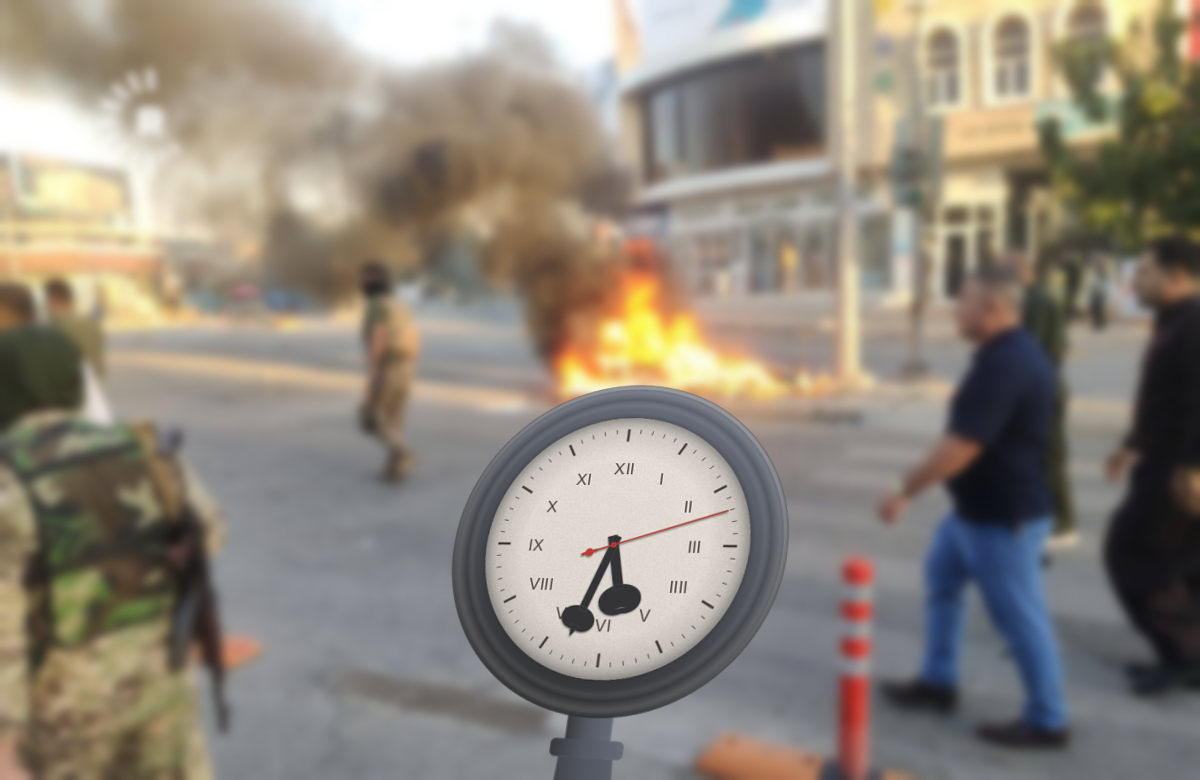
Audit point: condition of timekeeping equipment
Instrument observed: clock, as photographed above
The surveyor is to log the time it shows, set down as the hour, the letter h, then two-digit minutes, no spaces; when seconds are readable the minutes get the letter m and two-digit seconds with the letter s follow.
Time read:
5h33m12s
